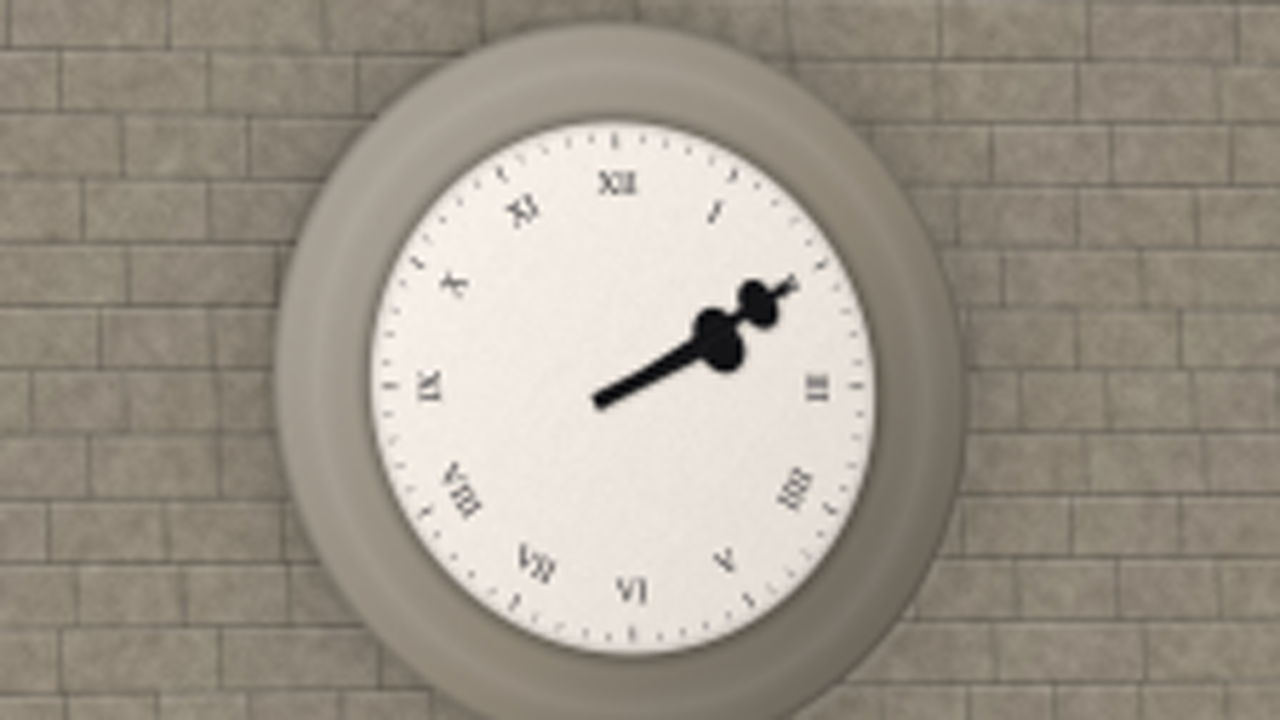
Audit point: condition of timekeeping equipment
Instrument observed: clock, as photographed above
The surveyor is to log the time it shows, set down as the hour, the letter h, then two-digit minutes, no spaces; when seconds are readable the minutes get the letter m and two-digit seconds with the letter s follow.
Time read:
2h10
